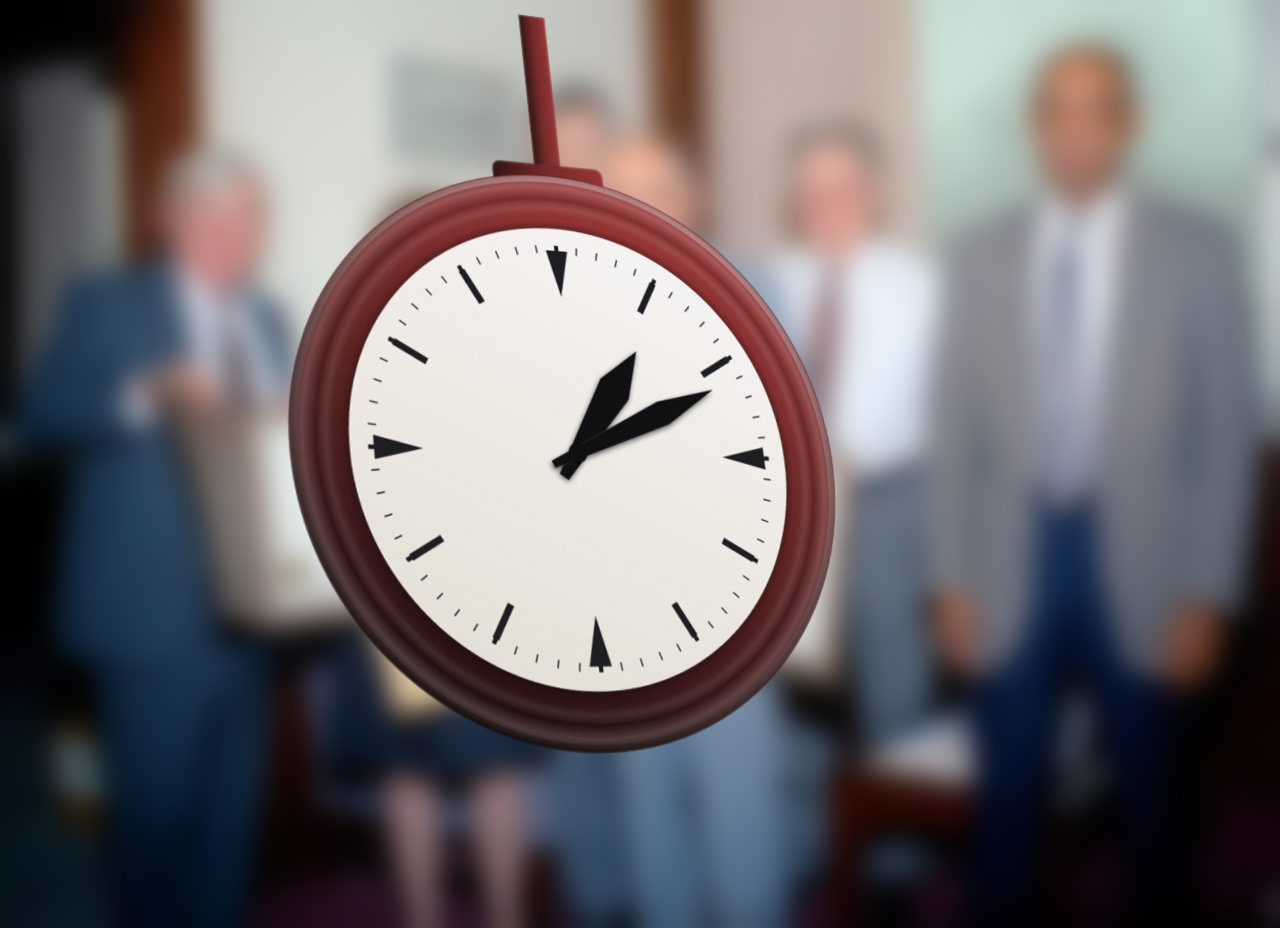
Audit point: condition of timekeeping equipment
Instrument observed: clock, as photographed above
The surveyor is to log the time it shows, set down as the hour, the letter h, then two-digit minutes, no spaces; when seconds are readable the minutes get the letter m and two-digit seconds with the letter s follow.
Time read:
1h11
